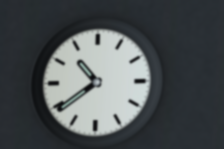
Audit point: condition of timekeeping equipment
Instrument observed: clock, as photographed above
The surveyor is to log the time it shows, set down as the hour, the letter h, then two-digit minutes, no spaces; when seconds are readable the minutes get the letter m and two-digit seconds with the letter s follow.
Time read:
10h39
